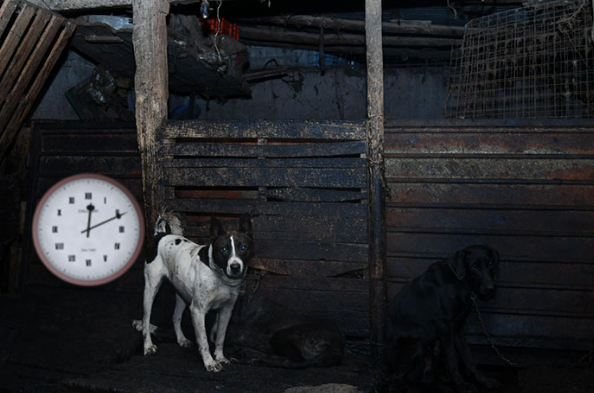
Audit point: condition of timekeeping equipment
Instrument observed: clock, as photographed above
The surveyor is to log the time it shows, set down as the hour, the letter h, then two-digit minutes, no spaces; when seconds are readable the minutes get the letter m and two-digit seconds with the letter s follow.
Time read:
12h11
